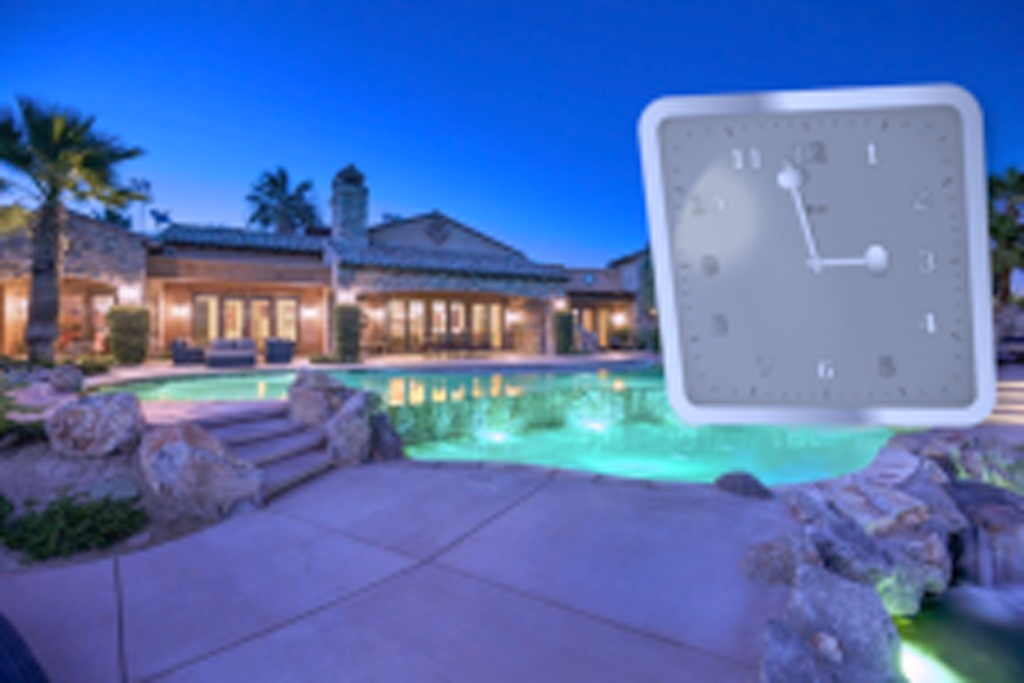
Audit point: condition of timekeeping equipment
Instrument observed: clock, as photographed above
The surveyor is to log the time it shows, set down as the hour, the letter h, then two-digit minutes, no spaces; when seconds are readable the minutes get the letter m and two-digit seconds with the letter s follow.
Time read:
2h58
